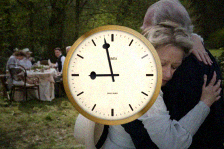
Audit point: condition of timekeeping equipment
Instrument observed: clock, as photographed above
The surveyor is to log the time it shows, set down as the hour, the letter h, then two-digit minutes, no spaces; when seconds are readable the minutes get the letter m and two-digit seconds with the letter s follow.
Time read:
8h58
